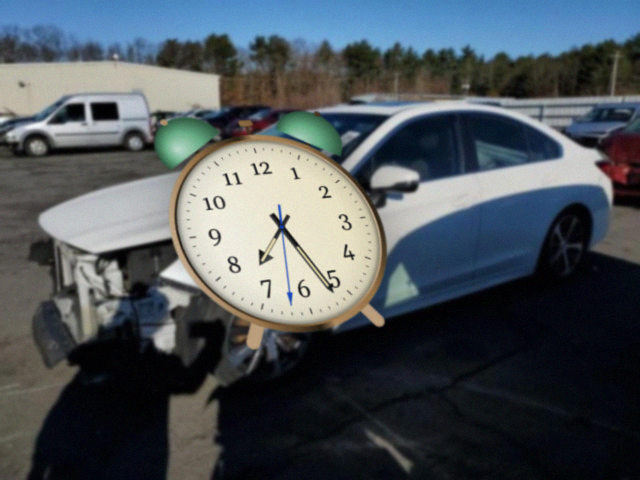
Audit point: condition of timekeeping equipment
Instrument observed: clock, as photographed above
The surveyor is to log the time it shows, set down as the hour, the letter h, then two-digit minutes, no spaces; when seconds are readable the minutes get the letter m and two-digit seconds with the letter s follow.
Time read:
7h26m32s
